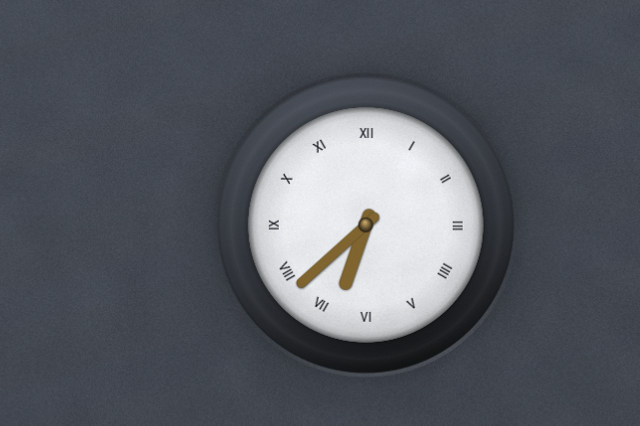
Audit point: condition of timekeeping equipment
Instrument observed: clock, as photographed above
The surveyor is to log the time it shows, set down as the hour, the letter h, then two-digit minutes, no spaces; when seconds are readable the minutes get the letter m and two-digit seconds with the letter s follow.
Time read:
6h38
